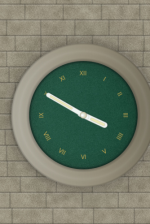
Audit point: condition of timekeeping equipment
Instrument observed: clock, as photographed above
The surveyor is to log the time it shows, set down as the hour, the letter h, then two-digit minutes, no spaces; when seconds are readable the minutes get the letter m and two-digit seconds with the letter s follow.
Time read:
3h50
